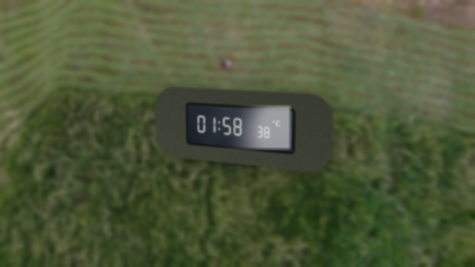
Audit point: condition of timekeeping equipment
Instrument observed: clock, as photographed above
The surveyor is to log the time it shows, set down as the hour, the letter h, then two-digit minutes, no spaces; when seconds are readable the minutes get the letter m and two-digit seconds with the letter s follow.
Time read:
1h58
